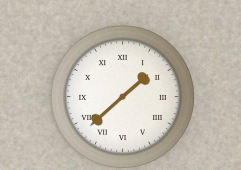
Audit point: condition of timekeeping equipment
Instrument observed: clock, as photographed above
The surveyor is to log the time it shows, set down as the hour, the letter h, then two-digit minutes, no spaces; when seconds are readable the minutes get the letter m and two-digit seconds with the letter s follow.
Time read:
1h38
